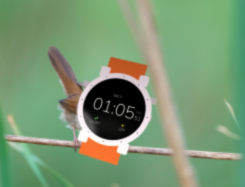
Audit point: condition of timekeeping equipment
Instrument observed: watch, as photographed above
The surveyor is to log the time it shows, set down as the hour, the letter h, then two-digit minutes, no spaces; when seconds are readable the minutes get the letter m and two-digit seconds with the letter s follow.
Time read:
1h05
